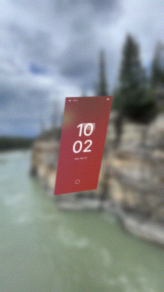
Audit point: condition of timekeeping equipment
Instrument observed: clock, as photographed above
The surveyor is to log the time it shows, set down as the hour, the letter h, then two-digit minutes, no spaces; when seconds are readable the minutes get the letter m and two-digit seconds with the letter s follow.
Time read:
10h02
